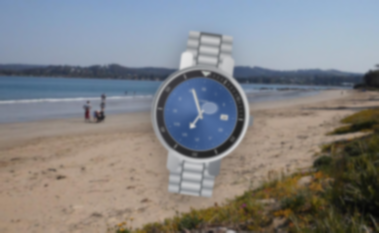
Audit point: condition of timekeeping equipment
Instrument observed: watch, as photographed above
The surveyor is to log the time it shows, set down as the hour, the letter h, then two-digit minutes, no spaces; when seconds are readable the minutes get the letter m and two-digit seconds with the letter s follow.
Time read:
6h56
